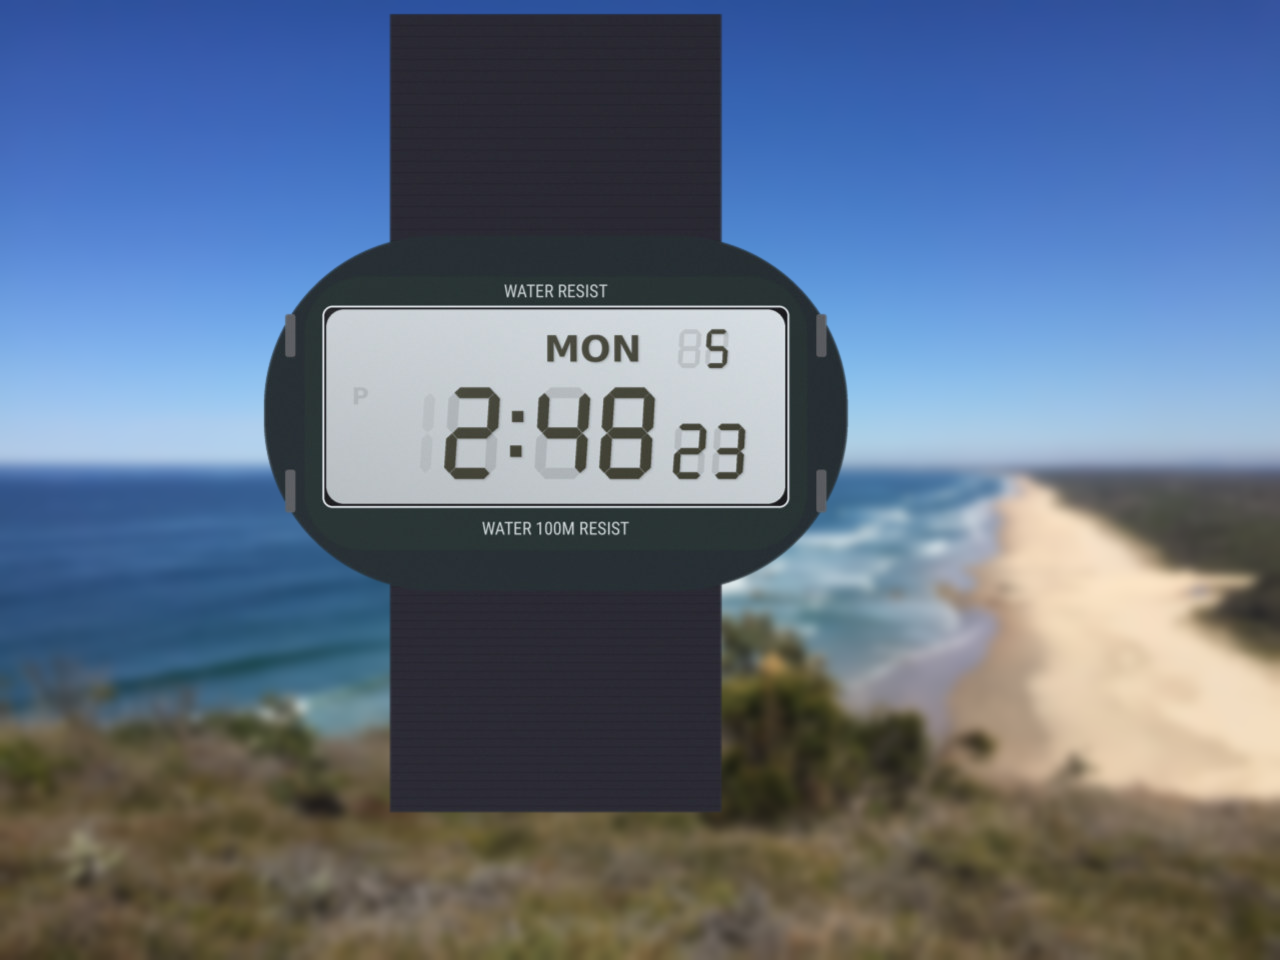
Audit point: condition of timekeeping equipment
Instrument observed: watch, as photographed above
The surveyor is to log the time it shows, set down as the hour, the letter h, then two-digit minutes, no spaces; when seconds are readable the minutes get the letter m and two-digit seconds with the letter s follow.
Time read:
2h48m23s
